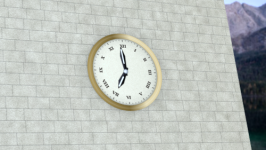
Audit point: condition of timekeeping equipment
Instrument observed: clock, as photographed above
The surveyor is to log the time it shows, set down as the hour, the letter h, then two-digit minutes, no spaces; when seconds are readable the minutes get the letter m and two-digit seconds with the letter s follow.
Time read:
6h59
